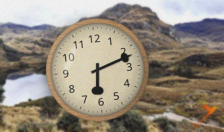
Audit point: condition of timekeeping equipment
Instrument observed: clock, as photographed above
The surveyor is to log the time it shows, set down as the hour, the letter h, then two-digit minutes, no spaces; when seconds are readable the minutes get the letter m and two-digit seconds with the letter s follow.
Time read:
6h12
